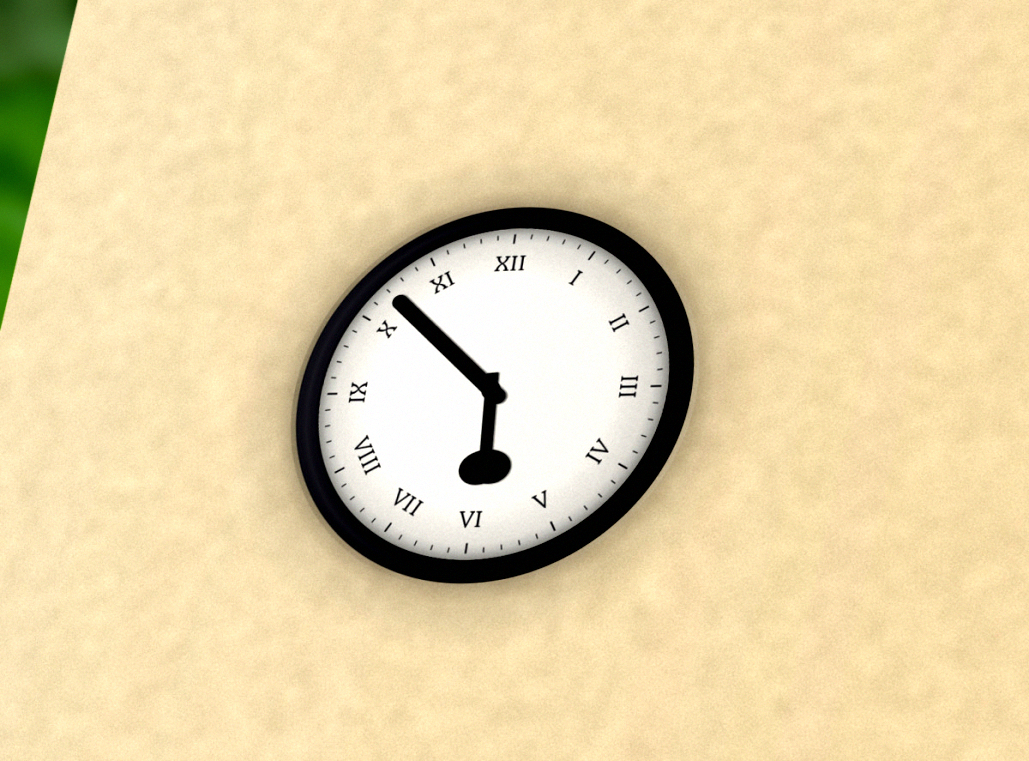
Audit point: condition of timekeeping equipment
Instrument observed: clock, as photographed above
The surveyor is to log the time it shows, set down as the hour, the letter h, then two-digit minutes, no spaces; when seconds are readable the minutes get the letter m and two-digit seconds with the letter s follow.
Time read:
5h52
